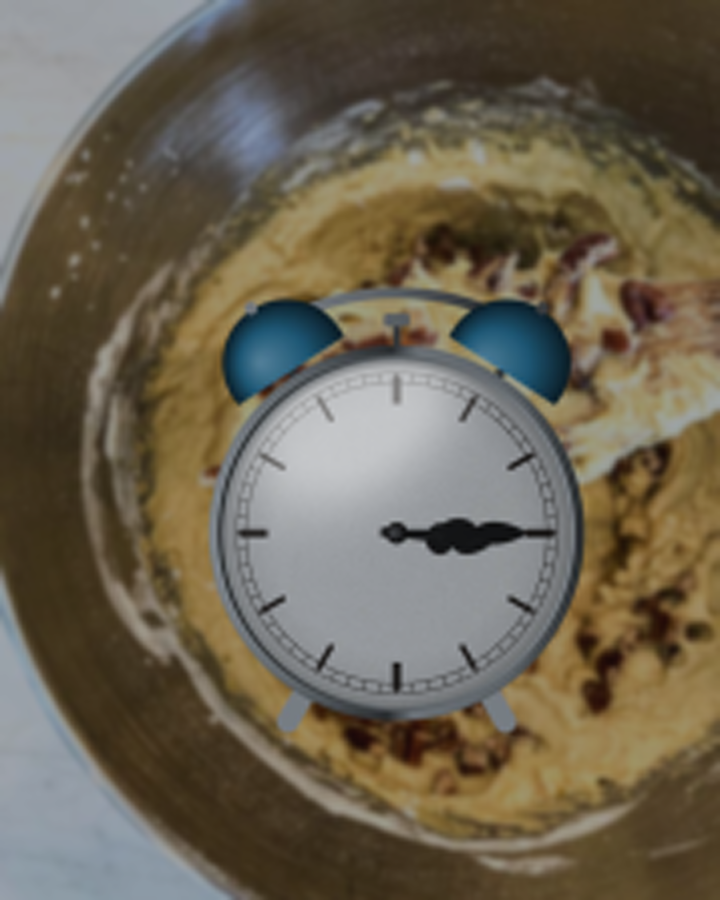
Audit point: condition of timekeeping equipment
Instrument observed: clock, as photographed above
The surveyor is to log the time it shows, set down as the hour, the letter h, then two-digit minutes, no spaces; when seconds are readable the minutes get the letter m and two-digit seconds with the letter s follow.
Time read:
3h15
